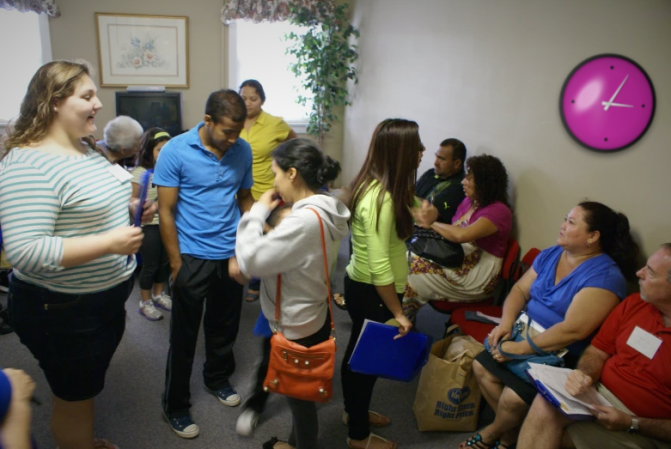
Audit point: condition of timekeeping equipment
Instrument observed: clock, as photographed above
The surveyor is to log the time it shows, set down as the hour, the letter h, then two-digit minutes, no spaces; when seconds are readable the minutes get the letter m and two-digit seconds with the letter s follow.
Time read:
3h05
